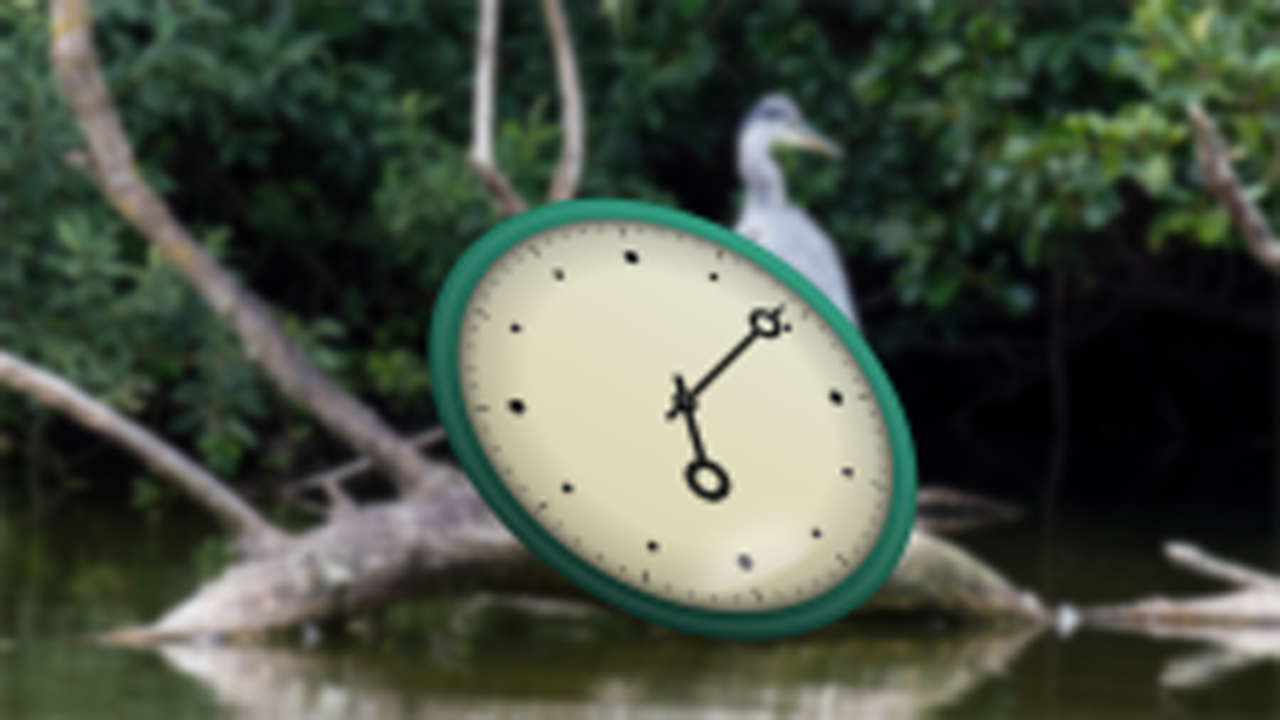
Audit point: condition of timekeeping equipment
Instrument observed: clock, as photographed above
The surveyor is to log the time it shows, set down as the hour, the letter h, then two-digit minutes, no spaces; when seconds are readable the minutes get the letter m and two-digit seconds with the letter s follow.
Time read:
6h09
